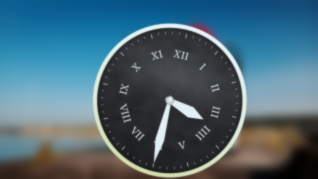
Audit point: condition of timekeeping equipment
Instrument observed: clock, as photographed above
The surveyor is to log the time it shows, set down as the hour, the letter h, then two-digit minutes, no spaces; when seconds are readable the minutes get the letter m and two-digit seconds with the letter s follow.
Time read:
3h30
